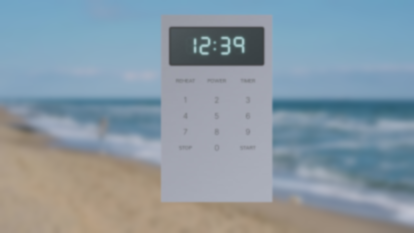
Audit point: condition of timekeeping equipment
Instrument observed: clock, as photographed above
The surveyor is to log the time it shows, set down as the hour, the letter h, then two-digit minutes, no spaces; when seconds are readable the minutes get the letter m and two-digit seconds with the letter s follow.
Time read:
12h39
